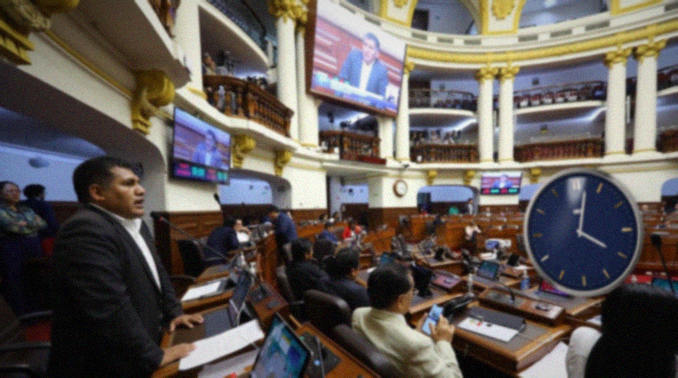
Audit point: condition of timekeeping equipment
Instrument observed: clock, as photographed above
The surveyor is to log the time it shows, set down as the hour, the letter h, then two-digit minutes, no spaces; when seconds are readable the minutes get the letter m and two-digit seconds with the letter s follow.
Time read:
4h02
